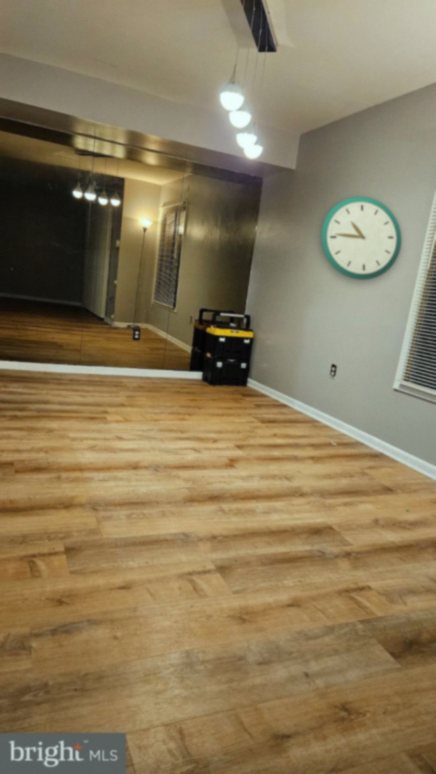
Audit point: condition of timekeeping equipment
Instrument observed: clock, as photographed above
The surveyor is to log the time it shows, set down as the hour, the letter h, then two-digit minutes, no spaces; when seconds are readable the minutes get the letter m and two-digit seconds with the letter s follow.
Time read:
10h46
